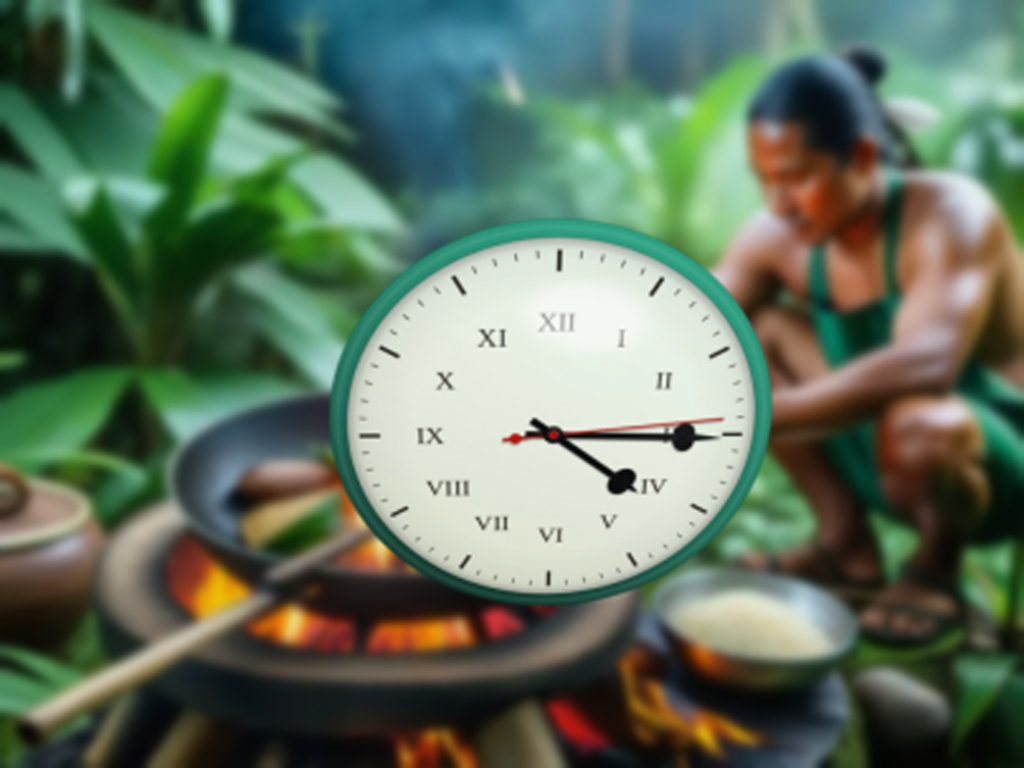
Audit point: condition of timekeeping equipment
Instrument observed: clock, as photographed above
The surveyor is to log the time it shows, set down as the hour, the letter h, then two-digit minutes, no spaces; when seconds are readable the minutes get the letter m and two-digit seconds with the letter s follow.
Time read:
4h15m14s
